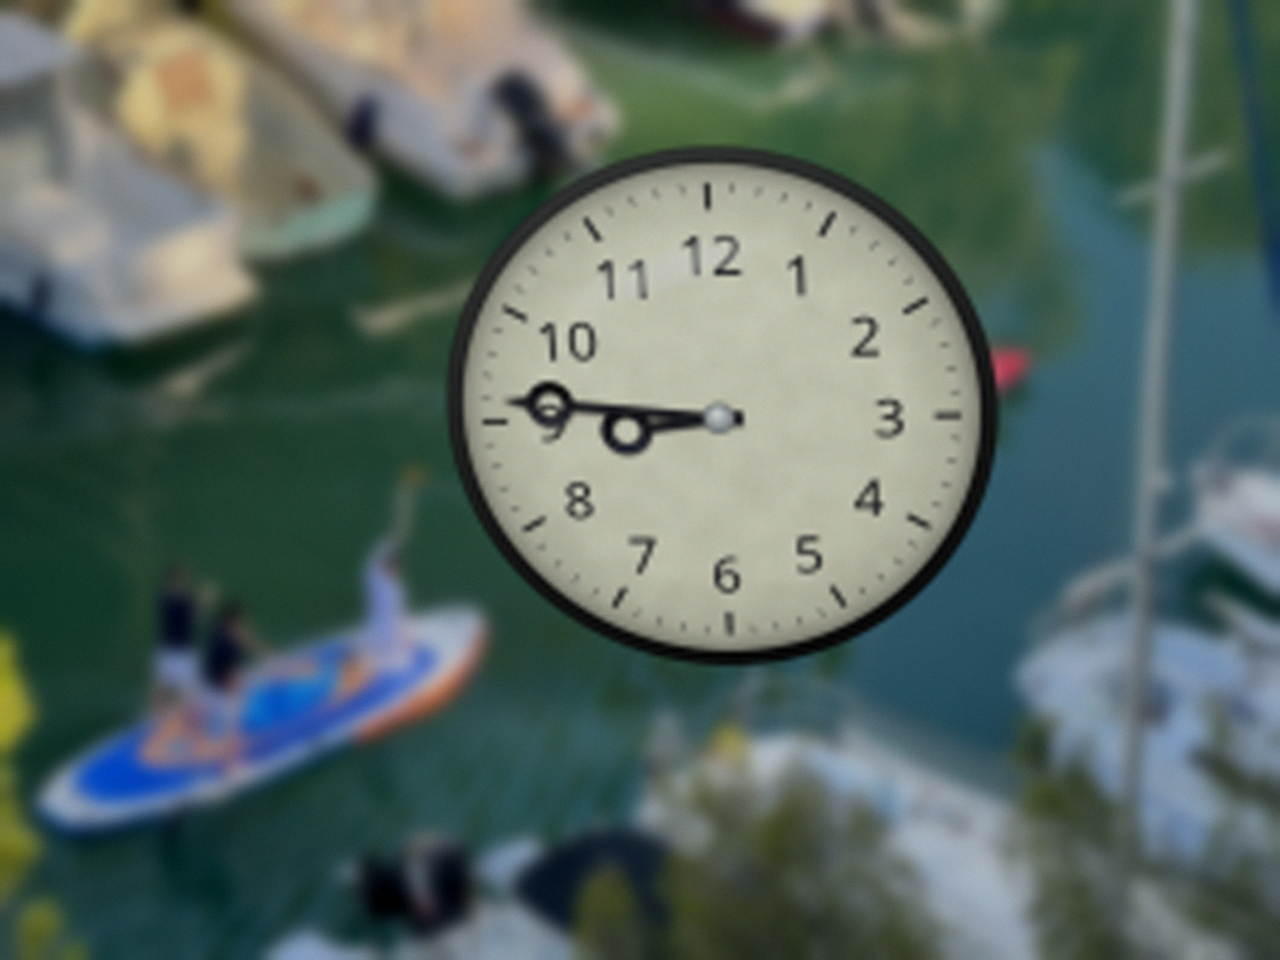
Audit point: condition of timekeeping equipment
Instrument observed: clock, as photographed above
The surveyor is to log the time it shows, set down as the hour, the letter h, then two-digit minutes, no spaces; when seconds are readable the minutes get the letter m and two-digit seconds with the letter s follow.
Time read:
8h46
